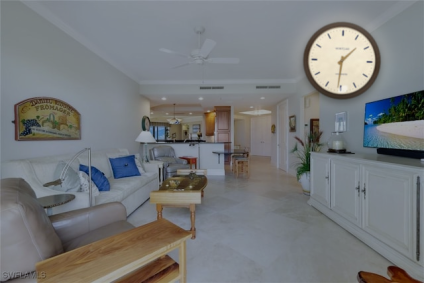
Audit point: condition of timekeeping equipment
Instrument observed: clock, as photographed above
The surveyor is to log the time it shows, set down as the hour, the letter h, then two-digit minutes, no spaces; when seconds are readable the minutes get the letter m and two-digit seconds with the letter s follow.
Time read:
1h31
